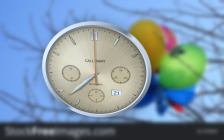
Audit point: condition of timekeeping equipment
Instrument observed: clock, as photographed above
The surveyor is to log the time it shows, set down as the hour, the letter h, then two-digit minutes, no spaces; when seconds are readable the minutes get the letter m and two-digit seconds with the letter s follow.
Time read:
7h38
